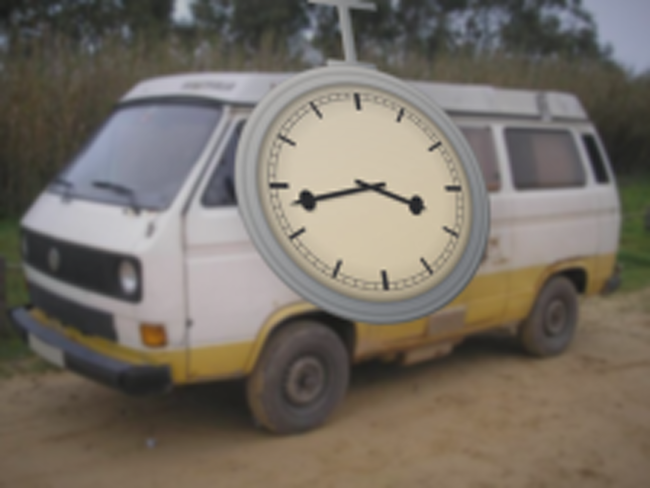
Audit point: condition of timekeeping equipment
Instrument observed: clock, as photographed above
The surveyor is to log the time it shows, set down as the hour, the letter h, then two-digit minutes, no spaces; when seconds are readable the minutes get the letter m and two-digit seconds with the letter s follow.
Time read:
3h43
